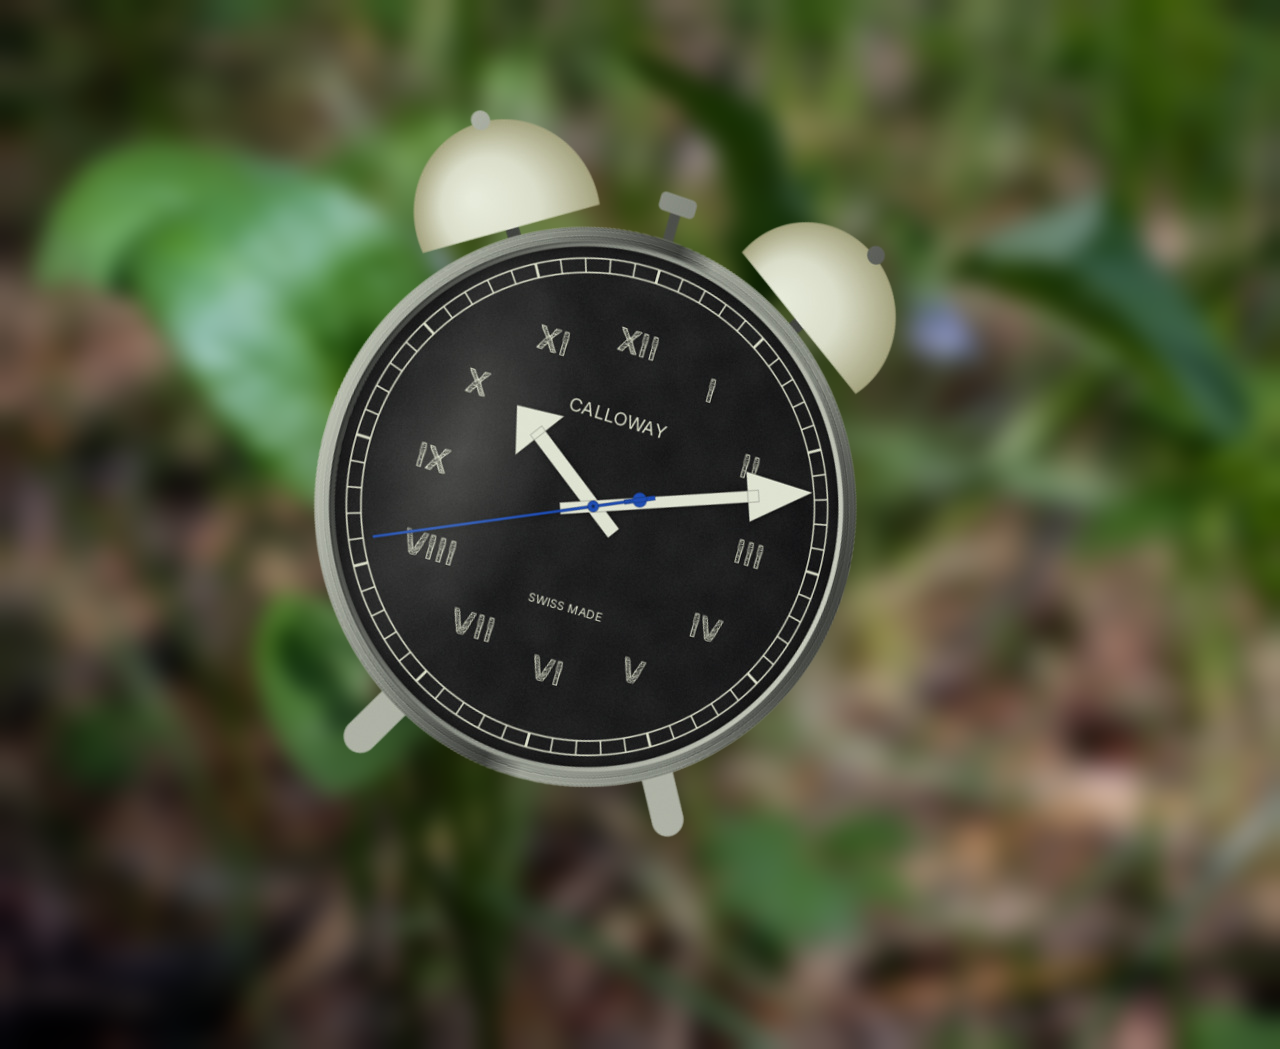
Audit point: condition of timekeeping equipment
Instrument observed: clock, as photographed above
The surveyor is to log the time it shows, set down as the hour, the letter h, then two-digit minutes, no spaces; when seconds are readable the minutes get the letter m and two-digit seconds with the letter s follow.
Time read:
10h11m41s
